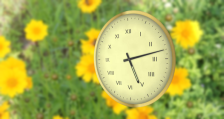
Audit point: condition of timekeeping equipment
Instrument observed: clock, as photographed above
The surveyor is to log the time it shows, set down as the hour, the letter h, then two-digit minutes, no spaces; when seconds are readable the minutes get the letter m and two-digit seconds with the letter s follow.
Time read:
5h13
